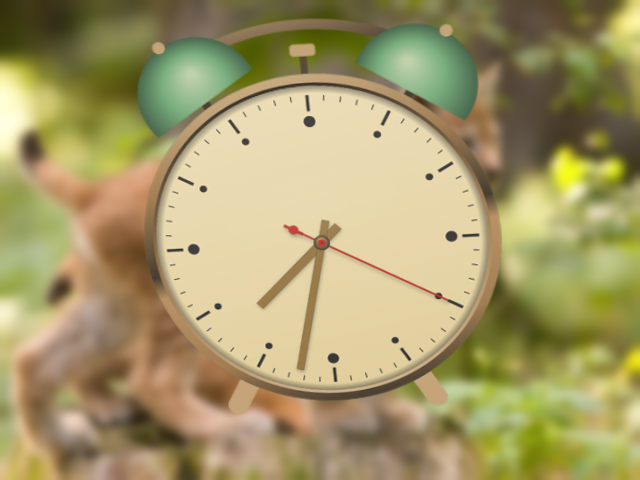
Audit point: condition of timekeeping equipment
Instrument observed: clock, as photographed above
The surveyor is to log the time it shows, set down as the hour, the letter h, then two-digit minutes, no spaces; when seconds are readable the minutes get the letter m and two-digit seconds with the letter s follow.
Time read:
7h32m20s
